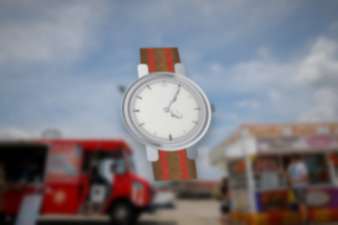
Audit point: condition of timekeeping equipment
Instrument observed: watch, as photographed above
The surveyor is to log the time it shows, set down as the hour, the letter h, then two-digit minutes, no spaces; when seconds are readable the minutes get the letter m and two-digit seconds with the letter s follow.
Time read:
4h05
